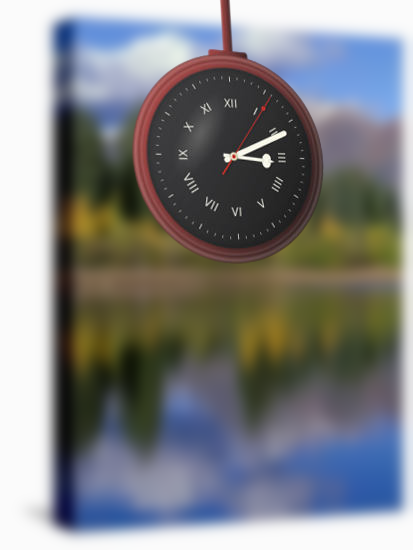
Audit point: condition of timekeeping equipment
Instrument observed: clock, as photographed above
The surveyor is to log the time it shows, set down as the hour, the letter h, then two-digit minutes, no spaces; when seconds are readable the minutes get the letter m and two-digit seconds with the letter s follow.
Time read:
3h11m06s
